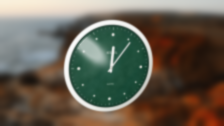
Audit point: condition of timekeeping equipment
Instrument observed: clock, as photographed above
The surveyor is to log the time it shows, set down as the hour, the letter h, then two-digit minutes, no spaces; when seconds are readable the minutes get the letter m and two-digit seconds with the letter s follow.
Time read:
12h06
